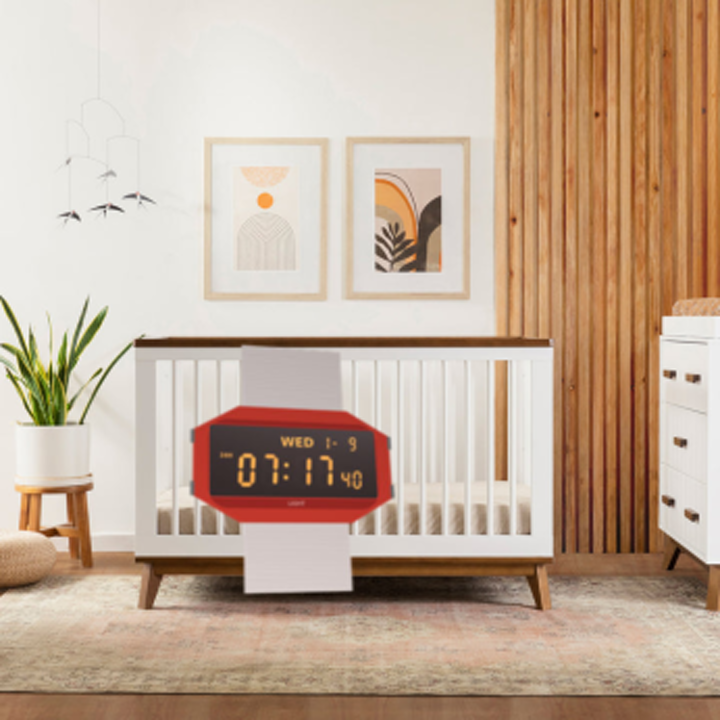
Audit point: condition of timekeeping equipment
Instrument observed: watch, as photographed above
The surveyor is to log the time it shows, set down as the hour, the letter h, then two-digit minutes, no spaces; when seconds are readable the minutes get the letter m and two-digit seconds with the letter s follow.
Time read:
7h17m40s
